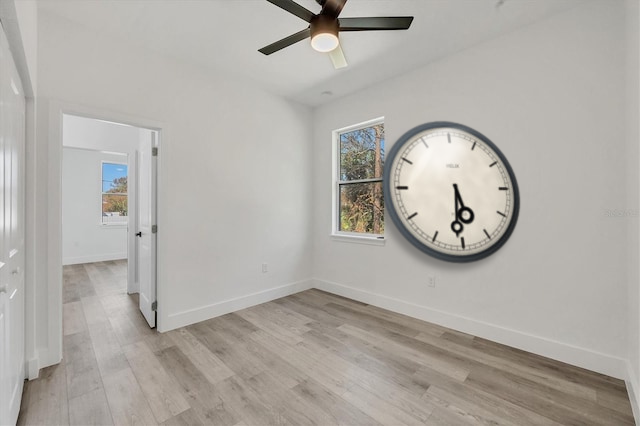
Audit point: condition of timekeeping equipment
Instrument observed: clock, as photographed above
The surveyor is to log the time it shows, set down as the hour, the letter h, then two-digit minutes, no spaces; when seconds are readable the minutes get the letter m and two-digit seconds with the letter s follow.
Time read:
5h31
